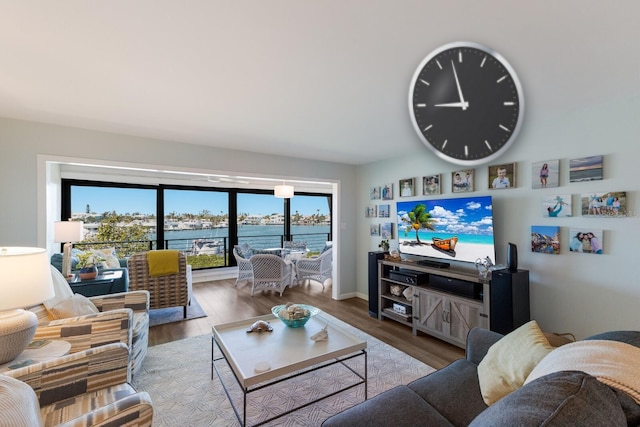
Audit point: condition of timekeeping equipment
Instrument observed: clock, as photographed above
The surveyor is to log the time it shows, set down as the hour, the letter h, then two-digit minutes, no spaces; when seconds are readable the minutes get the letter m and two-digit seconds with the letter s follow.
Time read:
8h58
